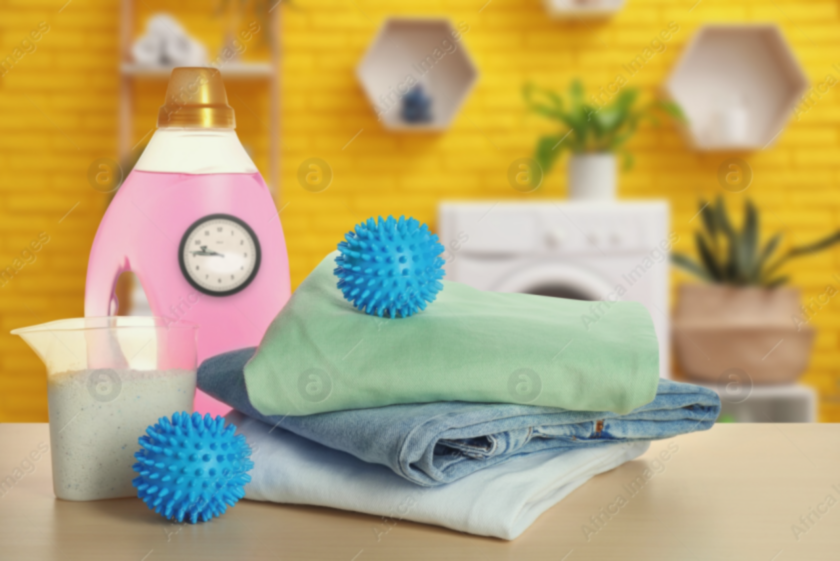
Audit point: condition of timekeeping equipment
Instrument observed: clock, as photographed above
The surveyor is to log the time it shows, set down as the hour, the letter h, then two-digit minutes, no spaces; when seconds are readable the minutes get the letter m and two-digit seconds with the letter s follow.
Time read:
9h46
